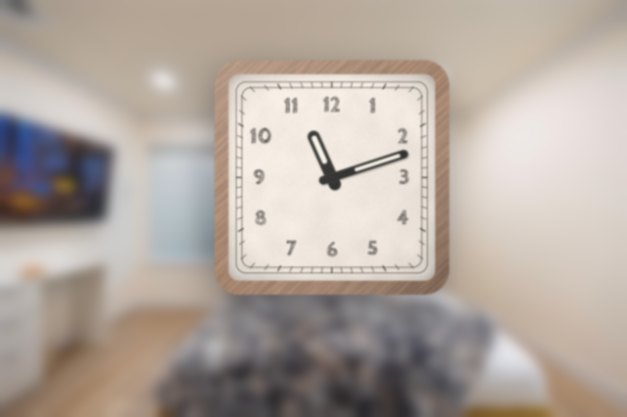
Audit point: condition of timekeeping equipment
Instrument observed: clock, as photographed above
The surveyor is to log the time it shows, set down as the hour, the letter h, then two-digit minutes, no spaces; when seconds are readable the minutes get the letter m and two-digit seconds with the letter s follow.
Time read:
11h12
